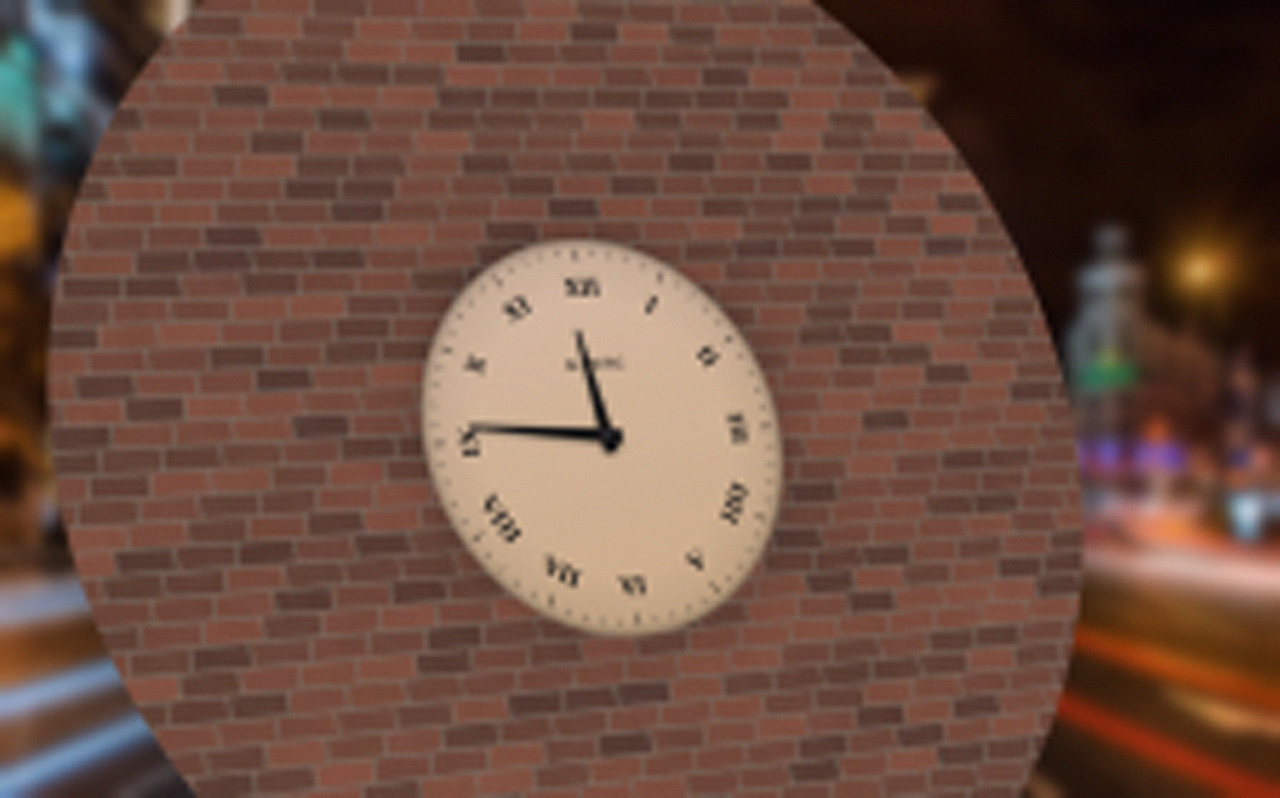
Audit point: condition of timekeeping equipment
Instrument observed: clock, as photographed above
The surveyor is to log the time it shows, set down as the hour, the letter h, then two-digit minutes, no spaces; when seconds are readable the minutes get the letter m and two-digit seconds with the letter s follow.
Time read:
11h46
